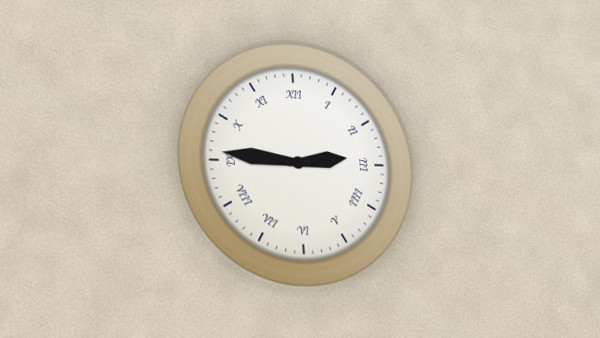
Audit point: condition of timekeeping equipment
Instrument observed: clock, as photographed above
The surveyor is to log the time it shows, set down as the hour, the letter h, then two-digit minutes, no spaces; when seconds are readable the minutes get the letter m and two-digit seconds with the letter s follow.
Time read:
2h46
